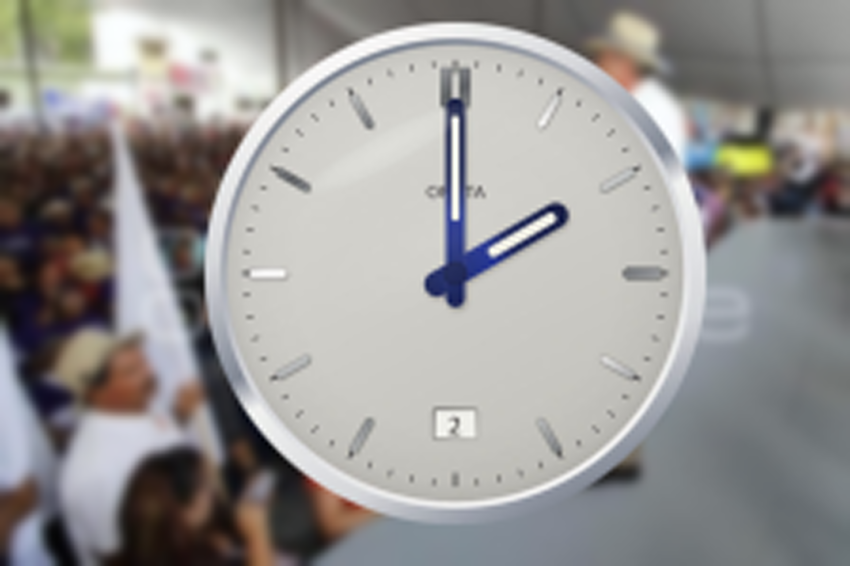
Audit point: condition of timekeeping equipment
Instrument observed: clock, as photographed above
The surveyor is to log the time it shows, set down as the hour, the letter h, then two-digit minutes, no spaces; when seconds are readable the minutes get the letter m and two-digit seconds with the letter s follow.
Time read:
2h00
